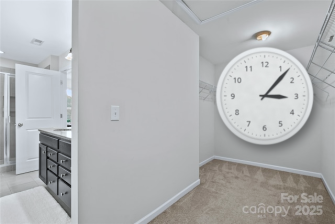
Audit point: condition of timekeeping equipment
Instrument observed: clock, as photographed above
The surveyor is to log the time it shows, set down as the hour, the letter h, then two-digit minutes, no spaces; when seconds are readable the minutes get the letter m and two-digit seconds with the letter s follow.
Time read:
3h07
